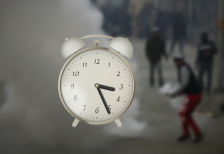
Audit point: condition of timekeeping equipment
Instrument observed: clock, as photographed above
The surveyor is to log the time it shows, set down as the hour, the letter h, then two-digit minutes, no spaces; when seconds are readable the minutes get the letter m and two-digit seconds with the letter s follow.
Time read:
3h26
